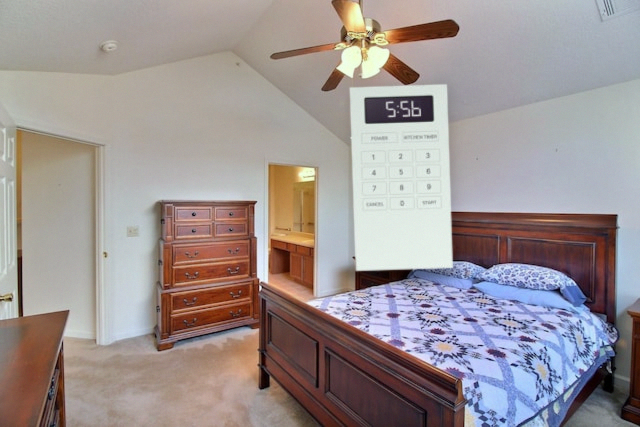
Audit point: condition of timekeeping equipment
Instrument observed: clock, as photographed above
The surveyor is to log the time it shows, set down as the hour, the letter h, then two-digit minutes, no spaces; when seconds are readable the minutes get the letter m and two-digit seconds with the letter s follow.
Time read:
5h56
